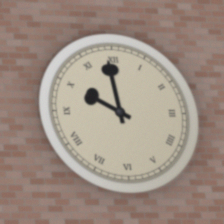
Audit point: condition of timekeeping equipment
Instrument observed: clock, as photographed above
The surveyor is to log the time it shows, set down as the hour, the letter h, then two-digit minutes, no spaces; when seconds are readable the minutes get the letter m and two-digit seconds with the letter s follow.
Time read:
9h59
